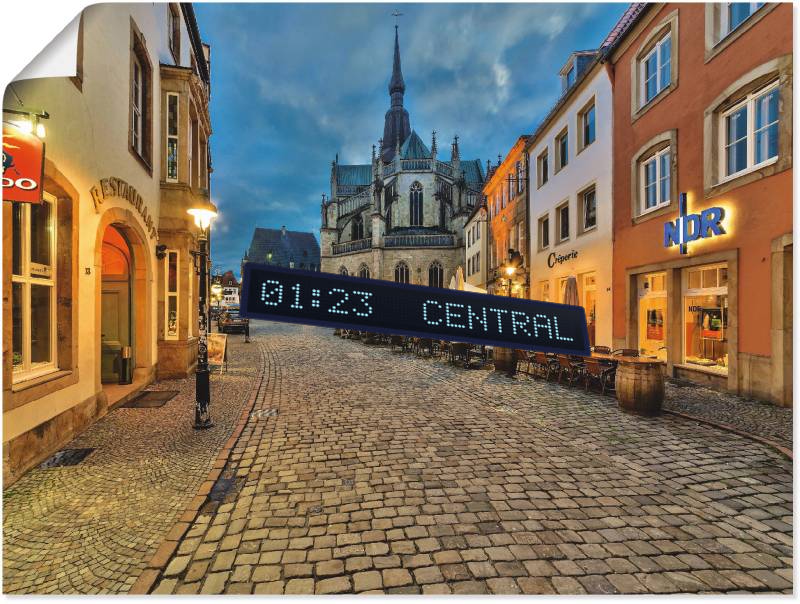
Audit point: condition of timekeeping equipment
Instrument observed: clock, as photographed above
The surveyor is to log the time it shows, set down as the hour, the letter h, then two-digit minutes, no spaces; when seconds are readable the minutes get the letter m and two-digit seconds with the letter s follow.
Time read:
1h23
